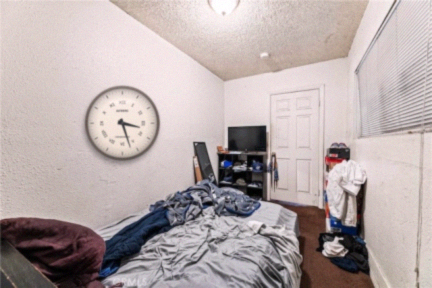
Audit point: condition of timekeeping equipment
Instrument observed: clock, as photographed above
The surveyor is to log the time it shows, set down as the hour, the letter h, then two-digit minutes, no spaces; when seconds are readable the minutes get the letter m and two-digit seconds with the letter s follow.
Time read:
3h27
